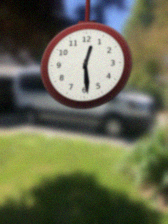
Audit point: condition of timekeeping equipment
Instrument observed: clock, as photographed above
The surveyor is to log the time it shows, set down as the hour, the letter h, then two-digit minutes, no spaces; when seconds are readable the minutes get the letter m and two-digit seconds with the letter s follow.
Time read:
12h29
